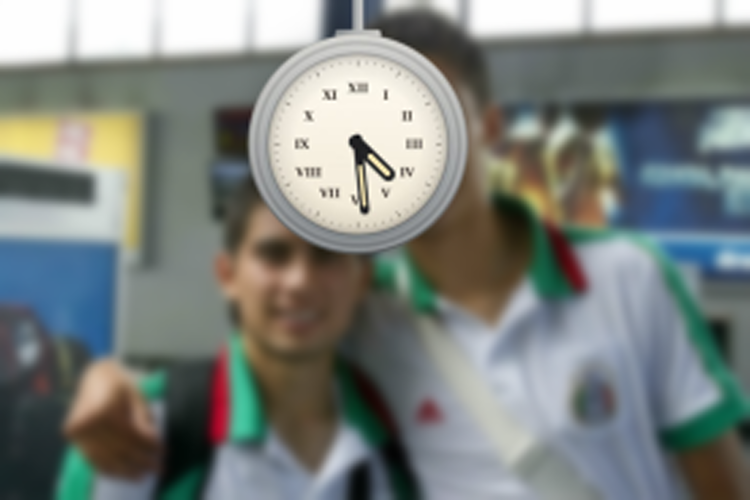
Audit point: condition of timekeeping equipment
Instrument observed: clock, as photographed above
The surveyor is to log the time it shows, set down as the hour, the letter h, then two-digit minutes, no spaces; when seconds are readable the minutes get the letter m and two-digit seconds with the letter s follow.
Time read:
4h29
